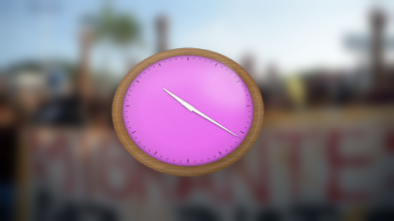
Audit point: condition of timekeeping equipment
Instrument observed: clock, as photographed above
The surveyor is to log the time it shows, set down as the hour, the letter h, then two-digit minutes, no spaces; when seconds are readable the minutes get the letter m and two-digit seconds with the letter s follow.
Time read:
10h21
